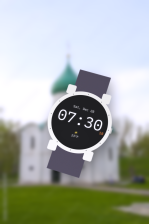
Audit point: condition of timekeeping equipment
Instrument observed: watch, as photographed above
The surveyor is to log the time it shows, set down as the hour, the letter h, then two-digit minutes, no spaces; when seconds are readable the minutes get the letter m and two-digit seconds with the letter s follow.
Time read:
7h30
